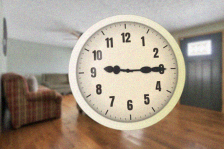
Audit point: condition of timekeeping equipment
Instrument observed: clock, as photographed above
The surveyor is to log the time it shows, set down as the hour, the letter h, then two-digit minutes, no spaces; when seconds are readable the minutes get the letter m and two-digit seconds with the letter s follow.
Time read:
9h15
